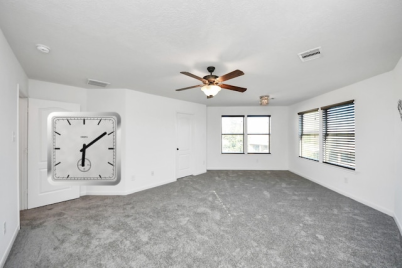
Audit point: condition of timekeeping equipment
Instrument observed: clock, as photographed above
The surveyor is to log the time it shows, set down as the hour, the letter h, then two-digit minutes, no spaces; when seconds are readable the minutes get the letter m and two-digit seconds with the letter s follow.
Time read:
6h09
